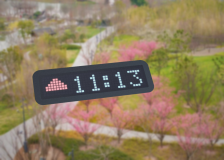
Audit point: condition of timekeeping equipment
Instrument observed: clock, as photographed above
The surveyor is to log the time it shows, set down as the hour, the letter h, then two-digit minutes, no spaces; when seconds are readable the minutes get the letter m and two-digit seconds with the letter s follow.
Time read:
11h13
